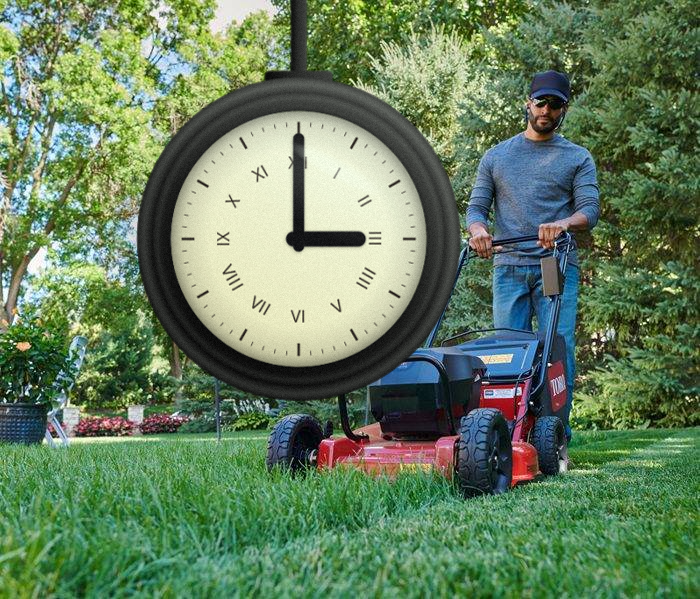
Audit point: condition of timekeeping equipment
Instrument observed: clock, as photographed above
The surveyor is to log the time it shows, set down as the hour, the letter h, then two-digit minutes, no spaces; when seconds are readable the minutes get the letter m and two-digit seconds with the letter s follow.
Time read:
3h00
